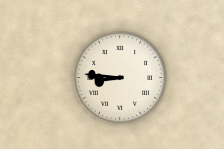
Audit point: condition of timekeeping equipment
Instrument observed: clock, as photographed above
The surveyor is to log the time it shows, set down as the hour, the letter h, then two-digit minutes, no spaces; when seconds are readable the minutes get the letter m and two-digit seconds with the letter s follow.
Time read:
8h46
